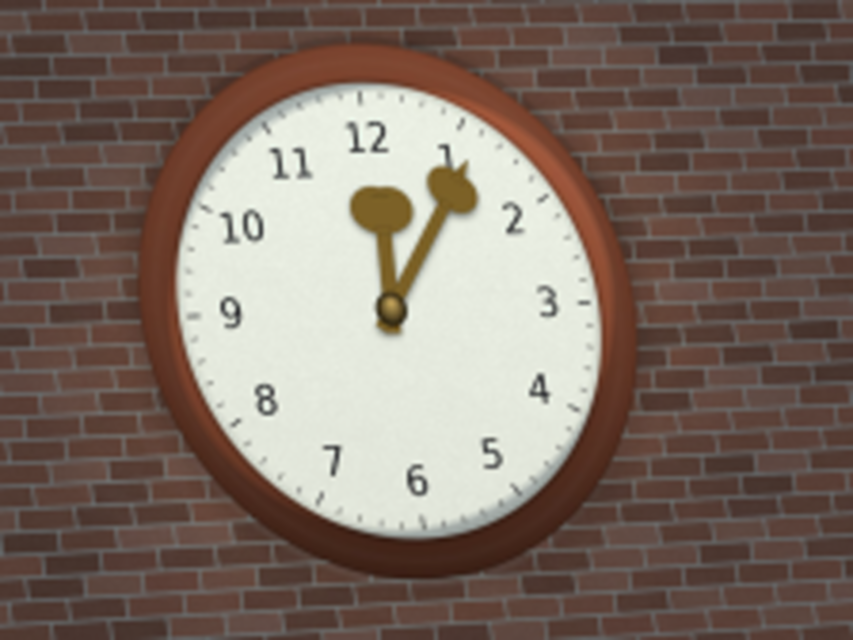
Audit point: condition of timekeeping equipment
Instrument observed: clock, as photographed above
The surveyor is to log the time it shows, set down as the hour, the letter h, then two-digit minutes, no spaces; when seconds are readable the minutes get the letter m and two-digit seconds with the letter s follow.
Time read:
12h06
